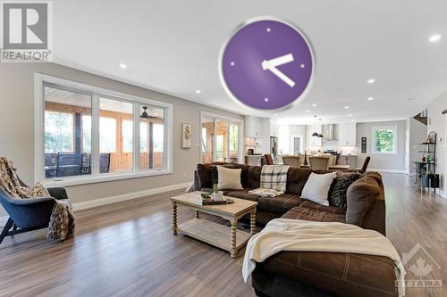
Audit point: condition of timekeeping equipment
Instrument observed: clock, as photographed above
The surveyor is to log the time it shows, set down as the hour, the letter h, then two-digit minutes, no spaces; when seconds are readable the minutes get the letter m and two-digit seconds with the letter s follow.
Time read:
2h21
